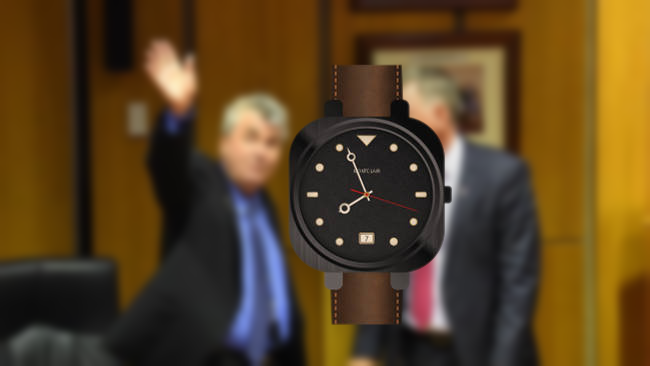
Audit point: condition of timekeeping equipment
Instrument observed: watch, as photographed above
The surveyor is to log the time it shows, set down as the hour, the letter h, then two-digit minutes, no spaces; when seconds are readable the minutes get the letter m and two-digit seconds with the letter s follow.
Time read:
7h56m18s
